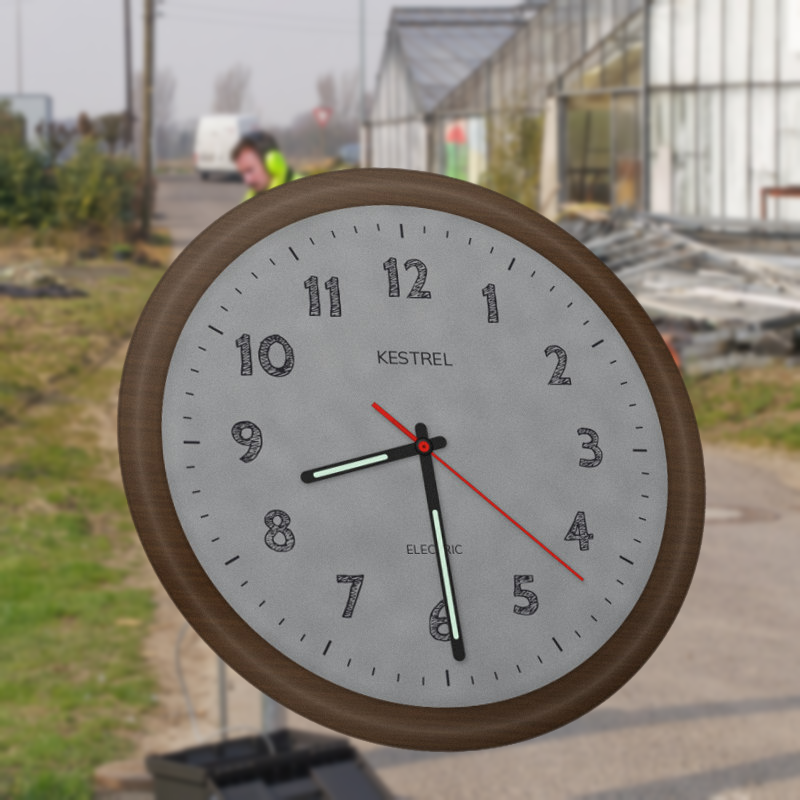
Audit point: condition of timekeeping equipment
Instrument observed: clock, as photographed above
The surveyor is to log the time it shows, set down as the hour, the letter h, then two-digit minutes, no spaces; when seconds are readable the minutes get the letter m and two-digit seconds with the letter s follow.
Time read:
8h29m22s
